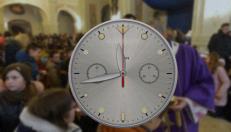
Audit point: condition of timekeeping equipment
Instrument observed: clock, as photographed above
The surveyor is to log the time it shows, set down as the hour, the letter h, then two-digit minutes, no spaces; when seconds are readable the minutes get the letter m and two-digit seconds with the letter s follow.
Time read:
11h43
